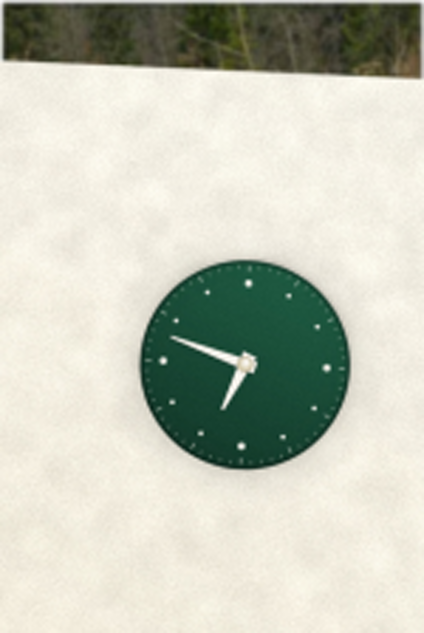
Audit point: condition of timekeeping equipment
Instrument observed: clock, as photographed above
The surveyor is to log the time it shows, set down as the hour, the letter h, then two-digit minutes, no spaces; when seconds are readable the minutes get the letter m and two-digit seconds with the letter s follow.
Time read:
6h48
